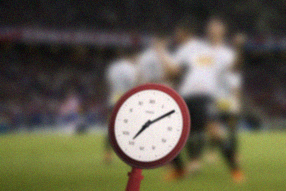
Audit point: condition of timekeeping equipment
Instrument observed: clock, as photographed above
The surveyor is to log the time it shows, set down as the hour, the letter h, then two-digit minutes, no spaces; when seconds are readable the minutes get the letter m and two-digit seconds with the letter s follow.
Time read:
7h09
